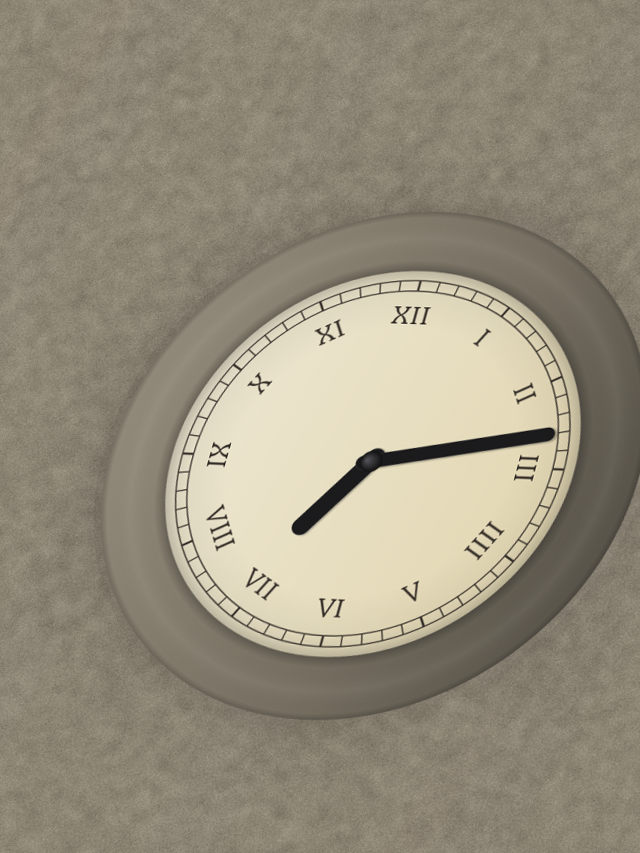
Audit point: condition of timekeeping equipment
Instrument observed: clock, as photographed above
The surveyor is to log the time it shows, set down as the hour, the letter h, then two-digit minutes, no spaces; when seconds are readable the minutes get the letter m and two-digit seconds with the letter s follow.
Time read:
7h13
